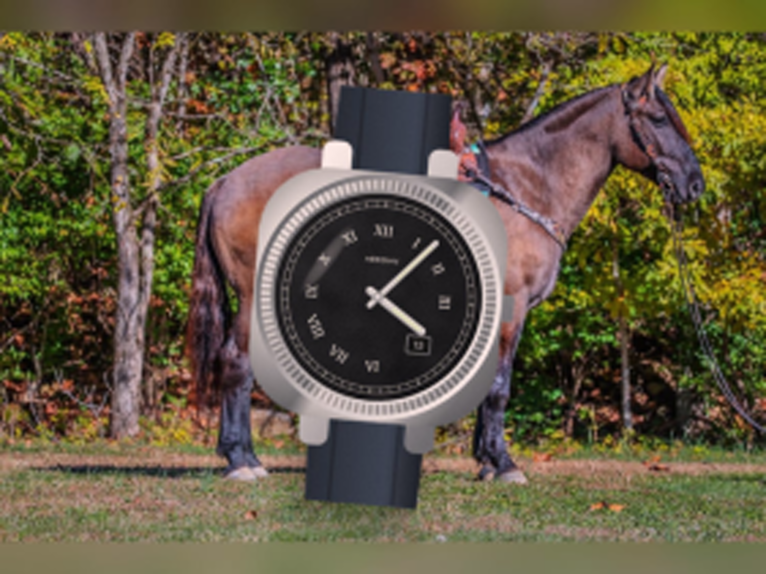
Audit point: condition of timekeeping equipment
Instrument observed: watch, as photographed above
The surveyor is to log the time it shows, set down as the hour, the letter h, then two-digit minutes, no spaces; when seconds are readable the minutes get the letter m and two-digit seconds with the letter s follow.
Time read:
4h07
